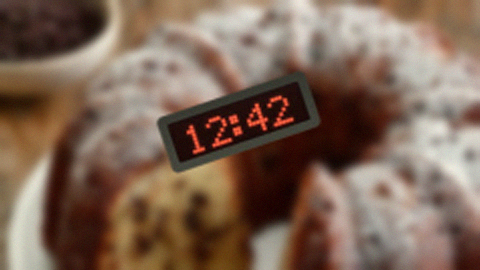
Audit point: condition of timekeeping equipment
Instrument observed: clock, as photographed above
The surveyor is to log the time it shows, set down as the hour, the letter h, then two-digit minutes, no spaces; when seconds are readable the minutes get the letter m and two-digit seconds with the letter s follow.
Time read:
12h42
